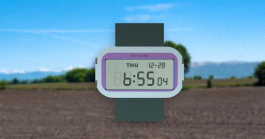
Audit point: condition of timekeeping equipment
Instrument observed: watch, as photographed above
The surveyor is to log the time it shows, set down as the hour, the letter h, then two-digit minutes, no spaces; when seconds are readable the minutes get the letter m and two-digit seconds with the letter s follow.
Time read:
6h55m04s
